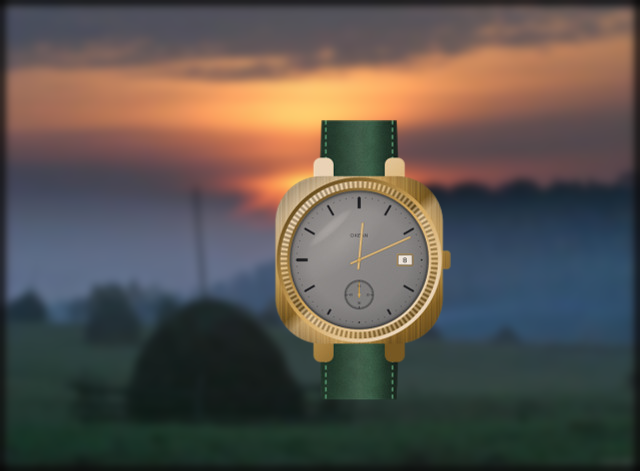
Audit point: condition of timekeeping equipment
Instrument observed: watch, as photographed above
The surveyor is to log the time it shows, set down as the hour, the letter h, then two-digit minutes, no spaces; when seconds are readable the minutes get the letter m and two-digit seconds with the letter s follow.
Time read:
12h11
